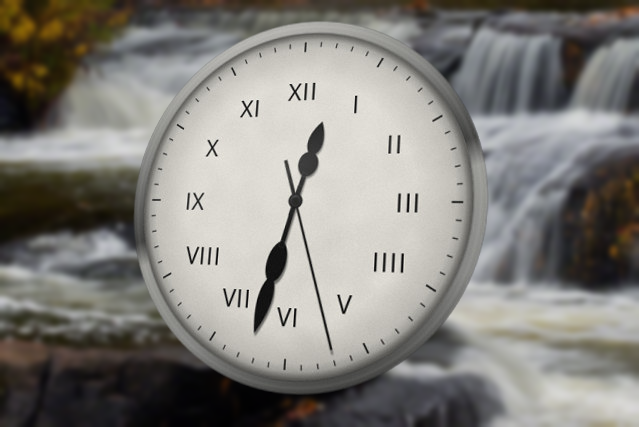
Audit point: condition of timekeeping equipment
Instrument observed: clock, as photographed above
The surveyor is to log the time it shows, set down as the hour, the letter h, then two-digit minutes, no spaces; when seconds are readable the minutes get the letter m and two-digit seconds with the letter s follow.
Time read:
12h32m27s
